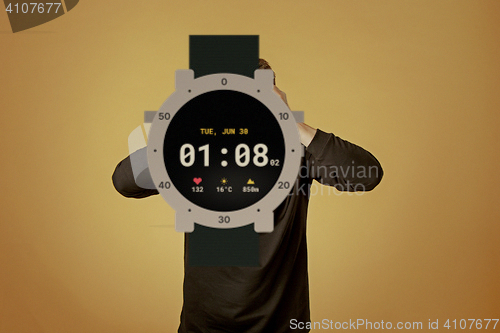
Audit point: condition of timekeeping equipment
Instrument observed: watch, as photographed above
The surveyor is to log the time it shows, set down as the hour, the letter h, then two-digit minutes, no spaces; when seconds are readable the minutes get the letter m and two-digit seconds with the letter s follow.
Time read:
1h08m02s
